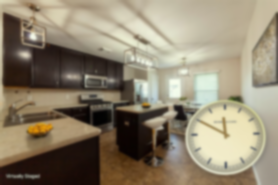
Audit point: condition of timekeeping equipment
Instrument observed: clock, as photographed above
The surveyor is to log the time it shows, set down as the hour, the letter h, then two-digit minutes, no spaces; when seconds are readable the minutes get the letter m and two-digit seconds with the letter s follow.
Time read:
11h50
